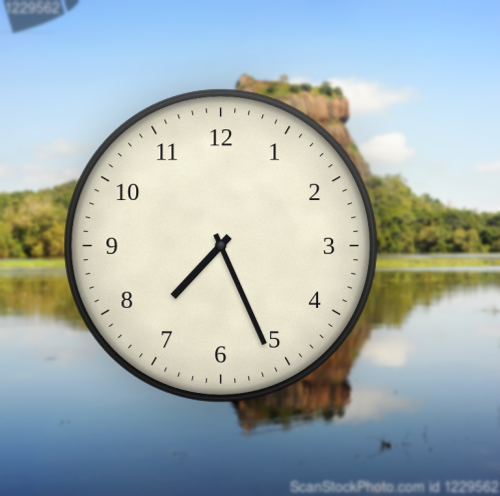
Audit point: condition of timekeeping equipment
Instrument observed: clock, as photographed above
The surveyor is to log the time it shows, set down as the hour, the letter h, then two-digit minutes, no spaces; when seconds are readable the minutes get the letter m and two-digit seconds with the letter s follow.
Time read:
7h26
